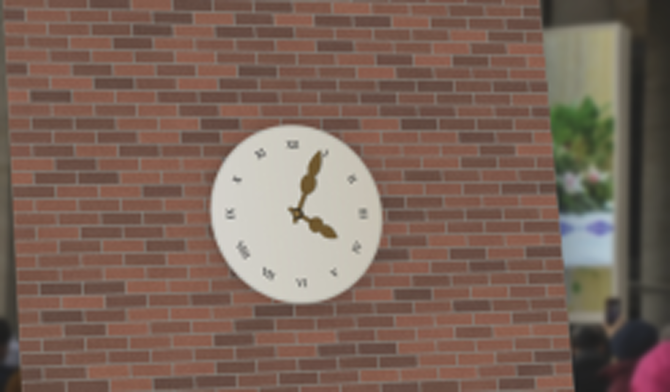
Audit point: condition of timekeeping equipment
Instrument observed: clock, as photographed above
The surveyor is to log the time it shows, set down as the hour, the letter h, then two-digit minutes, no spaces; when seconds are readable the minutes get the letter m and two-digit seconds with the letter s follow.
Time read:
4h04
